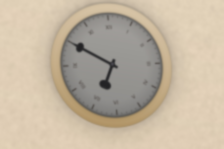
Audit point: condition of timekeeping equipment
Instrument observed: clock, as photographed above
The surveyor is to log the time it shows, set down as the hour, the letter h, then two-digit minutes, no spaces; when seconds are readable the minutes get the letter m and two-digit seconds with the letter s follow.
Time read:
6h50
